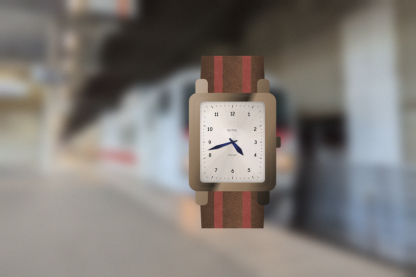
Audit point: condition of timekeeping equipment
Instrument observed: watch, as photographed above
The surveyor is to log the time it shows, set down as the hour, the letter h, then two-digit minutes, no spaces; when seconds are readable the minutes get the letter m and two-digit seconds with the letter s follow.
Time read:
4h42
